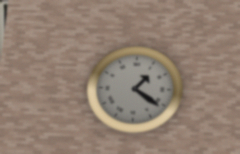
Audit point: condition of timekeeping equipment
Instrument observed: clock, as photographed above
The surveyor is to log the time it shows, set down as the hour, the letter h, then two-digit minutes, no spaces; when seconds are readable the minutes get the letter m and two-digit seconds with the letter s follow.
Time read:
1h21
